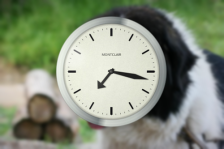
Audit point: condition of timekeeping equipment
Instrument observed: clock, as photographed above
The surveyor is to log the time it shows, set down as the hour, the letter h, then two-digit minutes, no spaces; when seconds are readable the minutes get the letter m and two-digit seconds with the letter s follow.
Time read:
7h17
